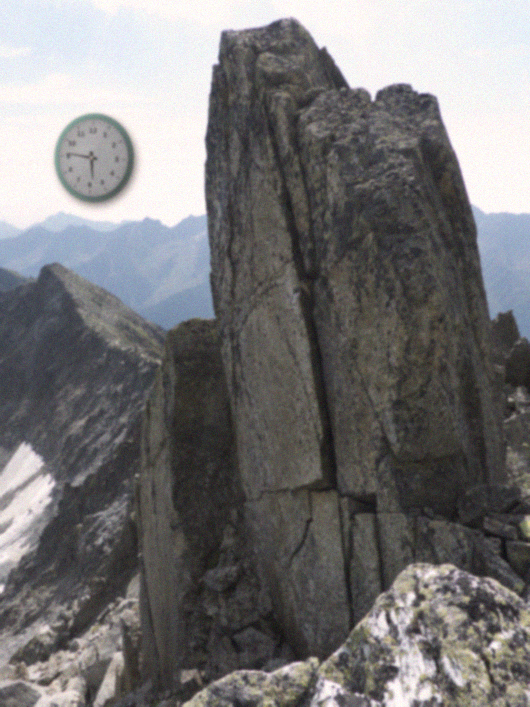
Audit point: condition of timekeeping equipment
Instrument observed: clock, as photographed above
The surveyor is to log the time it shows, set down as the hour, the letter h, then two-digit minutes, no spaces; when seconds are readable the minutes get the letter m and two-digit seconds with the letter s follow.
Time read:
5h46
